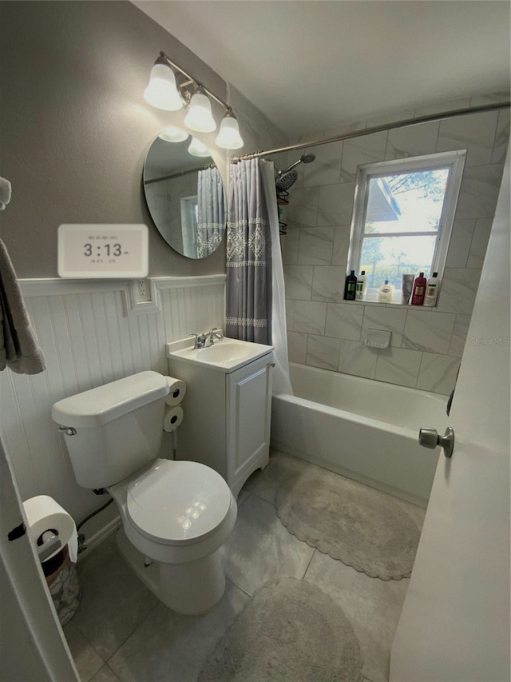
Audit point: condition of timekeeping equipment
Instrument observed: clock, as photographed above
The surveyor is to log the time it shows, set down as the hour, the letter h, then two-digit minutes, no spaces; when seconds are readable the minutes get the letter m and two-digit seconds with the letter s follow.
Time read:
3h13
